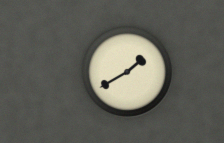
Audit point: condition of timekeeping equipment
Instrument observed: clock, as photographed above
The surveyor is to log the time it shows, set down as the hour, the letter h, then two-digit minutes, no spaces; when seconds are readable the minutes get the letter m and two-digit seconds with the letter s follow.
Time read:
1h40
